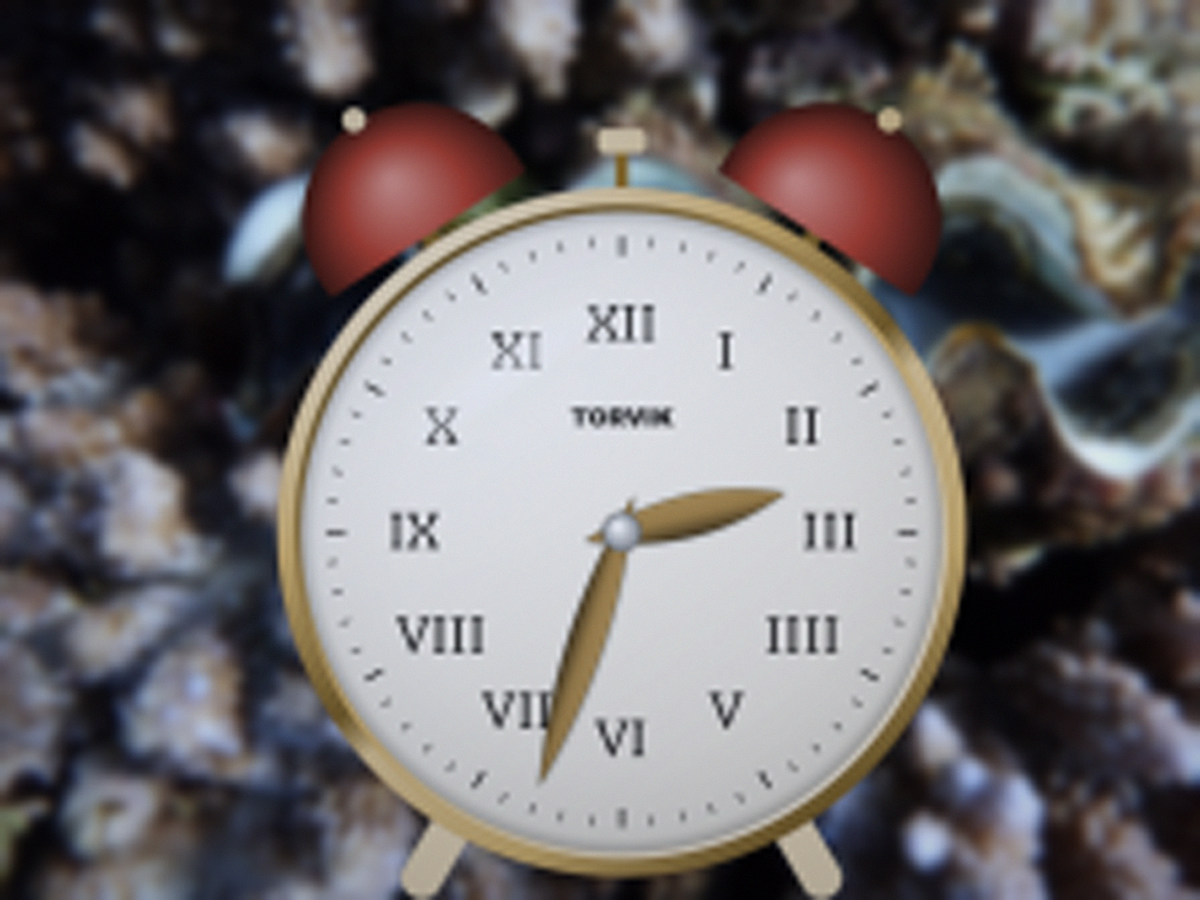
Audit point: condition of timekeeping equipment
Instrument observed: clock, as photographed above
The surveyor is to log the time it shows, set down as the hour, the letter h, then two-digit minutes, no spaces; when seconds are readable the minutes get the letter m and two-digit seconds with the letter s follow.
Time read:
2h33
